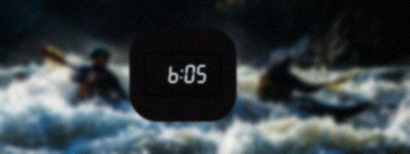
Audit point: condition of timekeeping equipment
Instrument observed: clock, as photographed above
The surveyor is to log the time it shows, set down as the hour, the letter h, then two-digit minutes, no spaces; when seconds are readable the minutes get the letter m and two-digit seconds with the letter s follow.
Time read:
6h05
